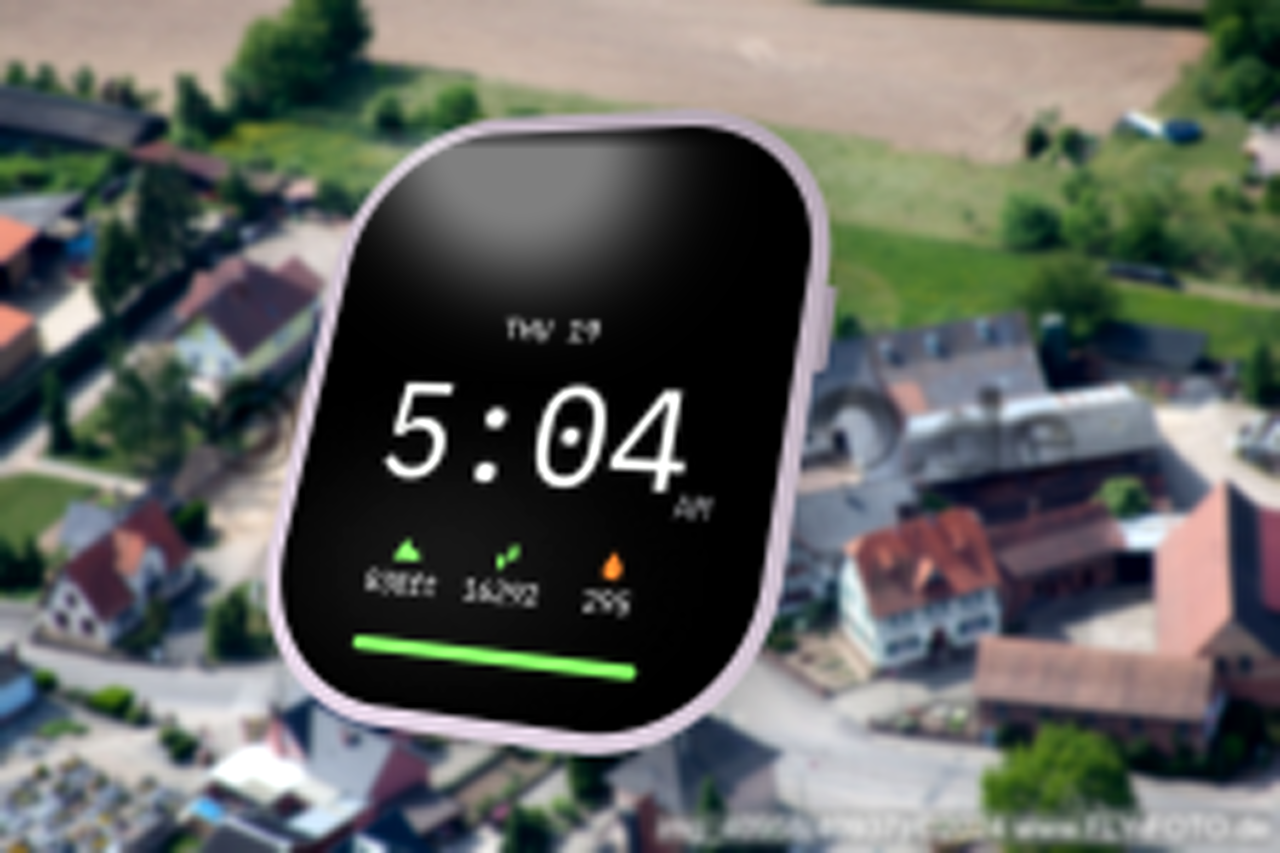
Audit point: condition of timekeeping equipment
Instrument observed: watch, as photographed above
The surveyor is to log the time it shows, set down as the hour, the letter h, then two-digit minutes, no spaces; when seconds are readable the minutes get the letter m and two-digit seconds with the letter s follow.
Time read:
5h04
